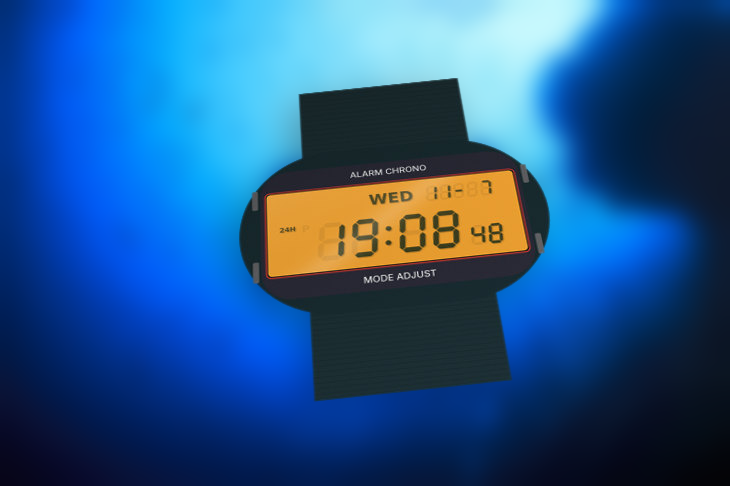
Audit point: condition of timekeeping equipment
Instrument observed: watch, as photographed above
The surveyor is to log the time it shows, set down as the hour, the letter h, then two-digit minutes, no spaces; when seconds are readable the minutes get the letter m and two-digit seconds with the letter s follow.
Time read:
19h08m48s
